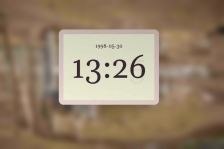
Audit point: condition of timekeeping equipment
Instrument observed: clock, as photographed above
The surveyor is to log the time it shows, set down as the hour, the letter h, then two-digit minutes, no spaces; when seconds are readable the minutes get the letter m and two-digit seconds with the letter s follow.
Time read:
13h26
